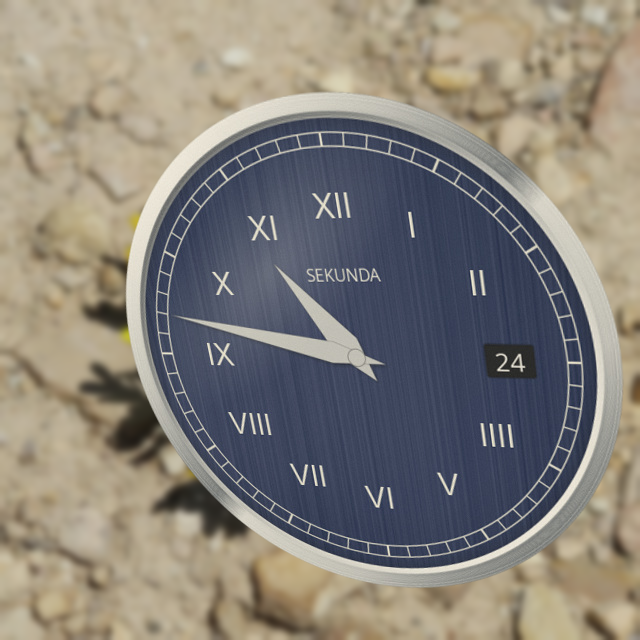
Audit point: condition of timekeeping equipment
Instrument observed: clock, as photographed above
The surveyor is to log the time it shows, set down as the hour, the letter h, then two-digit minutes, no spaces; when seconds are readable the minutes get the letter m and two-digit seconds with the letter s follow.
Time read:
10h47
